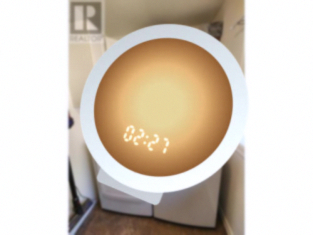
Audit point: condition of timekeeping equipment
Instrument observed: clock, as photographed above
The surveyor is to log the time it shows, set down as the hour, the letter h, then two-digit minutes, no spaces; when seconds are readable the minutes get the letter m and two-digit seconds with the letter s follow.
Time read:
2h27
